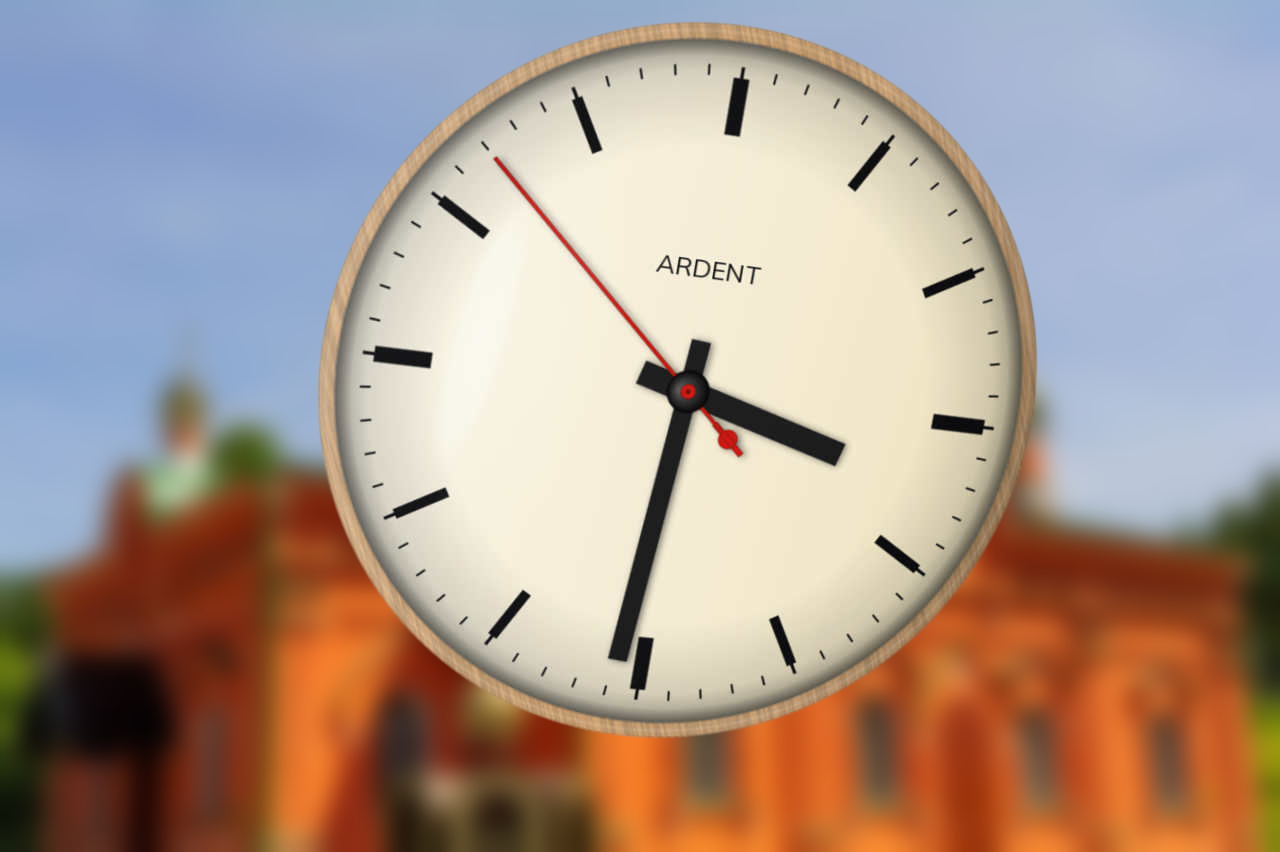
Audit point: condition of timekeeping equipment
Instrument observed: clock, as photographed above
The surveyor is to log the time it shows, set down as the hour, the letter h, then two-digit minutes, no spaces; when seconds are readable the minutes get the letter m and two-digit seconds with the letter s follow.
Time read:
3h30m52s
